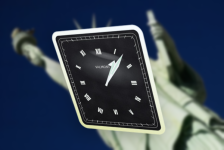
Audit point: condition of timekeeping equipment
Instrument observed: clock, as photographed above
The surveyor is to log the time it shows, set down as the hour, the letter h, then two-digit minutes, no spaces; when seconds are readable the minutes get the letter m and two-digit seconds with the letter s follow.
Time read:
1h07
